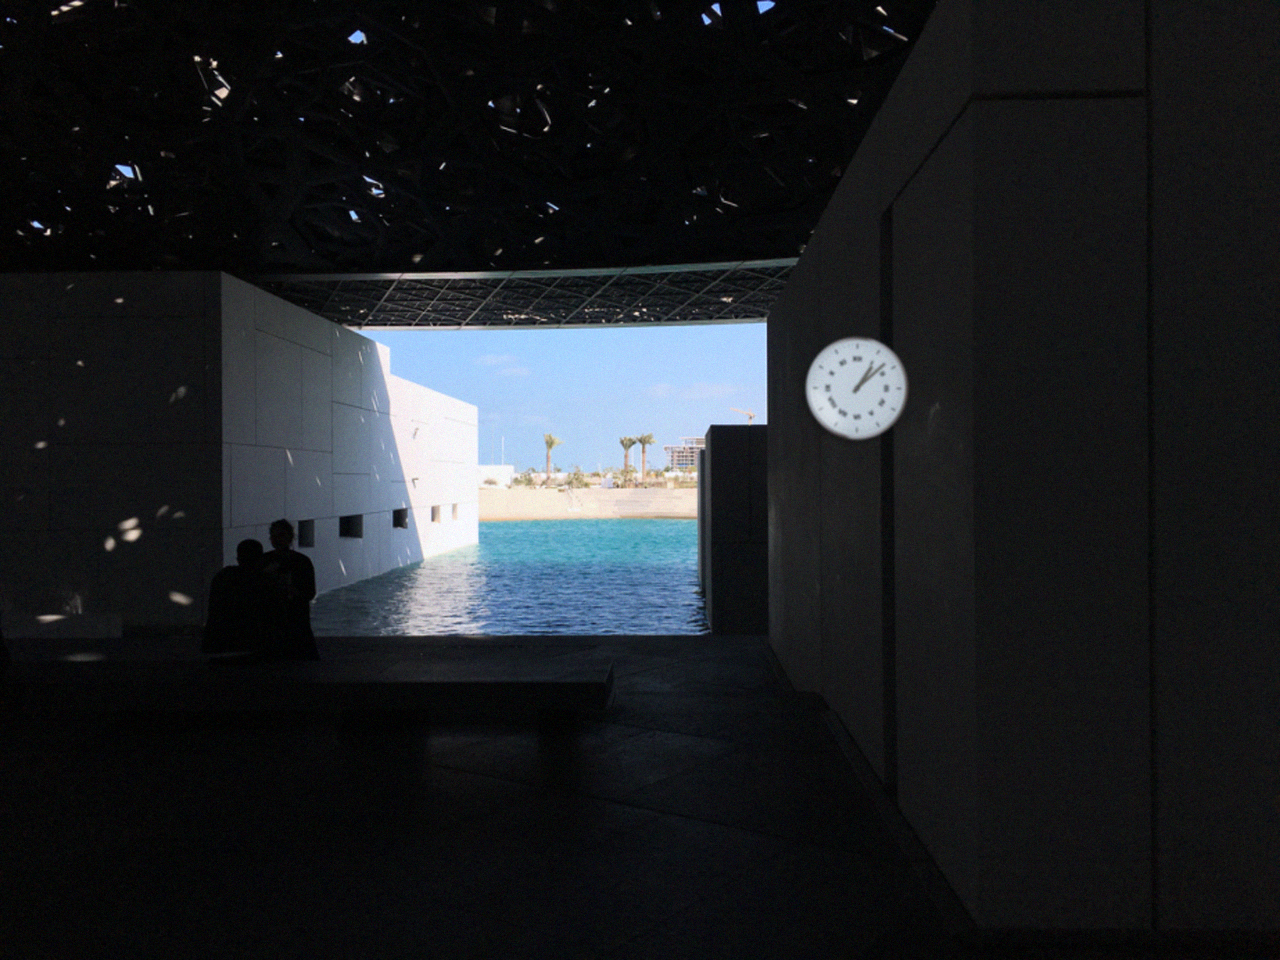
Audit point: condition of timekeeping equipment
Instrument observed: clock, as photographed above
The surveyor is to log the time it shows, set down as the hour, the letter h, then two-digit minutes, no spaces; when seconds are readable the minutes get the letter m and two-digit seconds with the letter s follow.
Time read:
1h08
